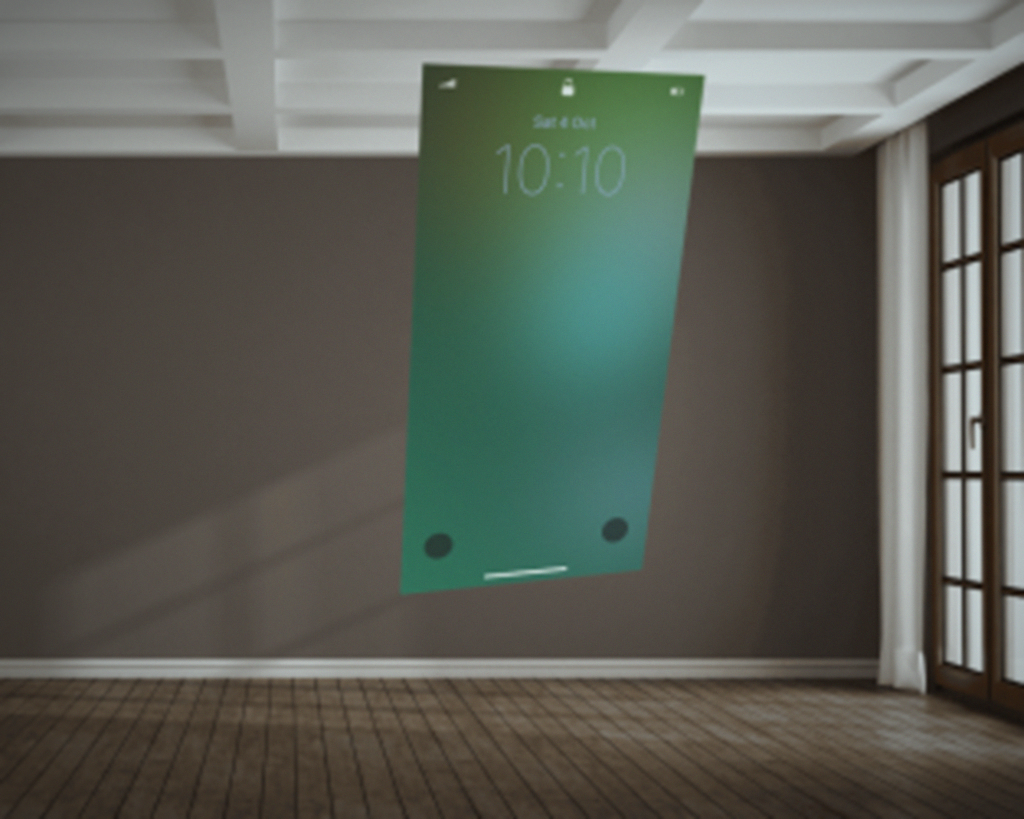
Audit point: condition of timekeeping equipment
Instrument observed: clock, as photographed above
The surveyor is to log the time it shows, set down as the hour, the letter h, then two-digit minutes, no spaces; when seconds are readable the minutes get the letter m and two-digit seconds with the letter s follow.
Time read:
10h10
